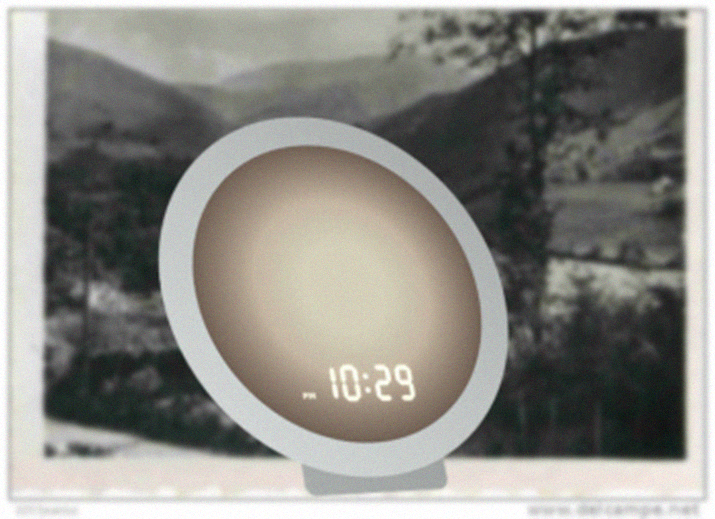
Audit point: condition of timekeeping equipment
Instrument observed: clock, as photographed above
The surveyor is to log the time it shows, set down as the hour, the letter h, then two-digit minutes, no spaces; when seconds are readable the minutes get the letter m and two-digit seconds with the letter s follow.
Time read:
10h29
